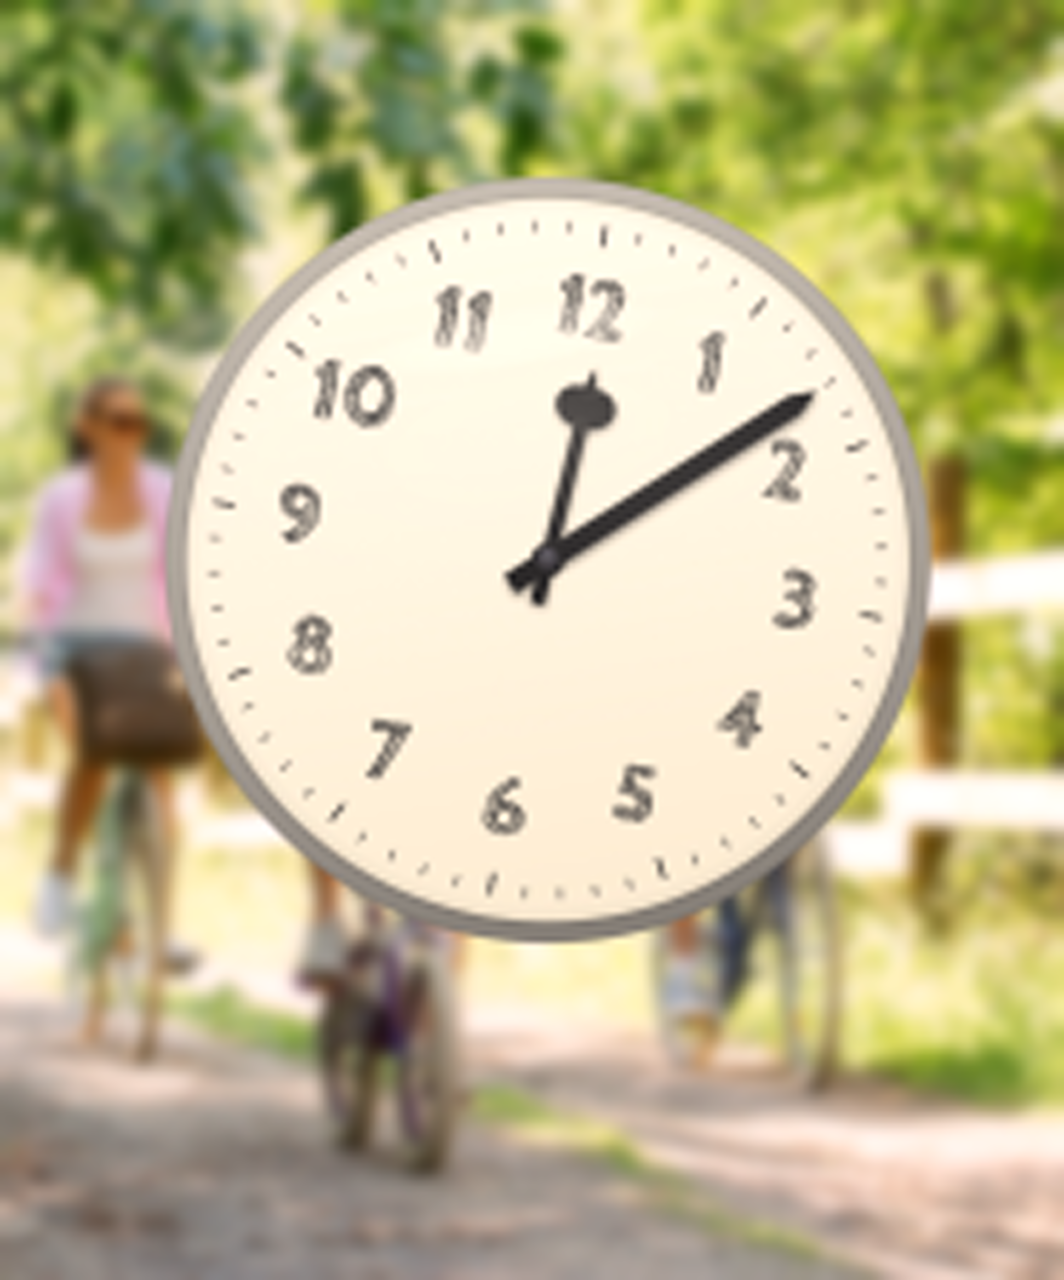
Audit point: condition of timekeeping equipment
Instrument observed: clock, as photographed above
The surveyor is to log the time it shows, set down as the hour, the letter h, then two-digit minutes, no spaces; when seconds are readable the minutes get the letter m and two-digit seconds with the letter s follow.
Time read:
12h08
